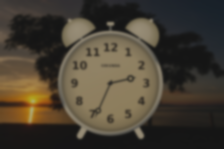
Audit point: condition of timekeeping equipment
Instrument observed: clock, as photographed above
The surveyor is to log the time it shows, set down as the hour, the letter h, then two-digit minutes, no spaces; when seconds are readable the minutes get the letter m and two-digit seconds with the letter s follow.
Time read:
2h34
